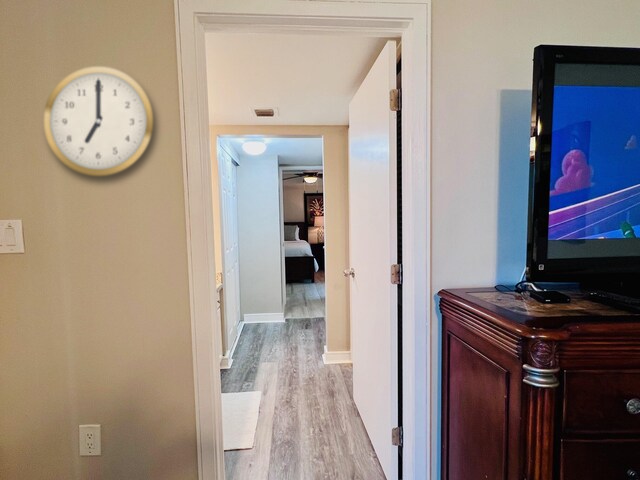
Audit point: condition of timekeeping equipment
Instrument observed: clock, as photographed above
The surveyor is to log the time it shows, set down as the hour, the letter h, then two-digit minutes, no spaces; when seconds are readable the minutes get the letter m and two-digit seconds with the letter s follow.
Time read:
7h00
